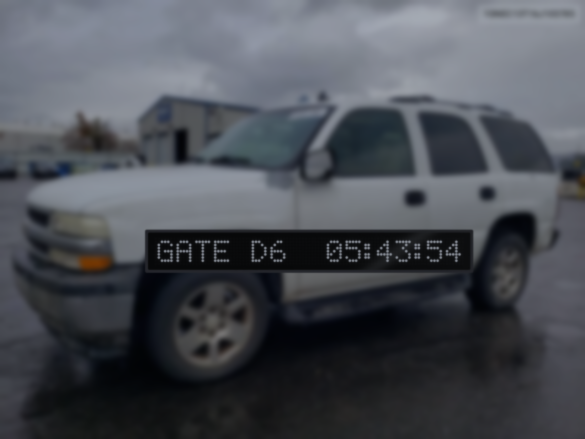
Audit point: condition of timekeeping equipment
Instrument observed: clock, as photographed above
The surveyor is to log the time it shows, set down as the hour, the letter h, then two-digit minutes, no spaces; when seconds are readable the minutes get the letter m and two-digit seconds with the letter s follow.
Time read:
5h43m54s
